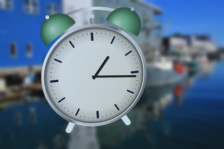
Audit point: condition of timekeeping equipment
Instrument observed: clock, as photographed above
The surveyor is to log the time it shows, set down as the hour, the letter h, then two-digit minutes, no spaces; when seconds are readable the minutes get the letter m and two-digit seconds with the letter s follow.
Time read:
1h16
